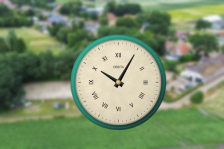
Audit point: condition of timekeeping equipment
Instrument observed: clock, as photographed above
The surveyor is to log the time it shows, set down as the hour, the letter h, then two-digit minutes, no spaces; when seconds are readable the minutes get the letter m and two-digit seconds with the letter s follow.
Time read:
10h05
